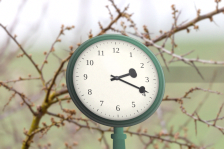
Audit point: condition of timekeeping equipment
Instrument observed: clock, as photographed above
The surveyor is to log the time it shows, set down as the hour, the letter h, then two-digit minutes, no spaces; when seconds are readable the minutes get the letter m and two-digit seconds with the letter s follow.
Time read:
2h19
